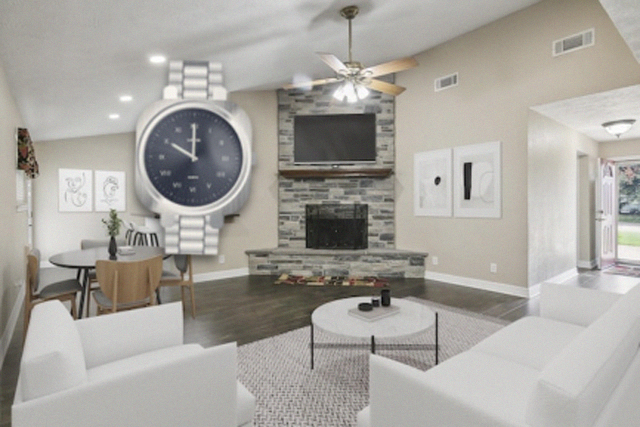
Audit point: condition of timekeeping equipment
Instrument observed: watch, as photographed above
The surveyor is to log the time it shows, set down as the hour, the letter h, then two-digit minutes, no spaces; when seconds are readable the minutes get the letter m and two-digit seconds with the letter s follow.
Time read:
10h00
